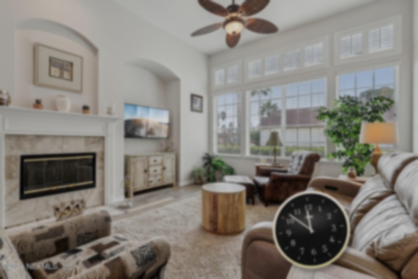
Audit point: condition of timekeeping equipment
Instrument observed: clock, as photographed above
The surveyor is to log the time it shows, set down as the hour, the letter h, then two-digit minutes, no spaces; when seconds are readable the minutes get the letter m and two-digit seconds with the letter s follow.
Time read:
11h52
